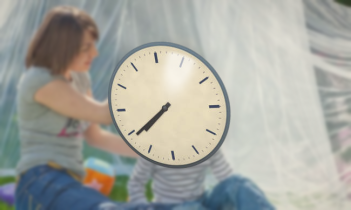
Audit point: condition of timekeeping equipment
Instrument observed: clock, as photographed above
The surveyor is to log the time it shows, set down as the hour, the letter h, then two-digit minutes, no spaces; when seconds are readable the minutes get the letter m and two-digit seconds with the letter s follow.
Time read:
7h39
